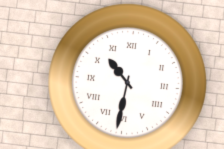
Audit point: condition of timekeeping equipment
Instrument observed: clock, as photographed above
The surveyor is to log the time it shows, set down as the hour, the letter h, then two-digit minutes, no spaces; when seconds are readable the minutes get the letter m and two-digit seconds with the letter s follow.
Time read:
10h31
